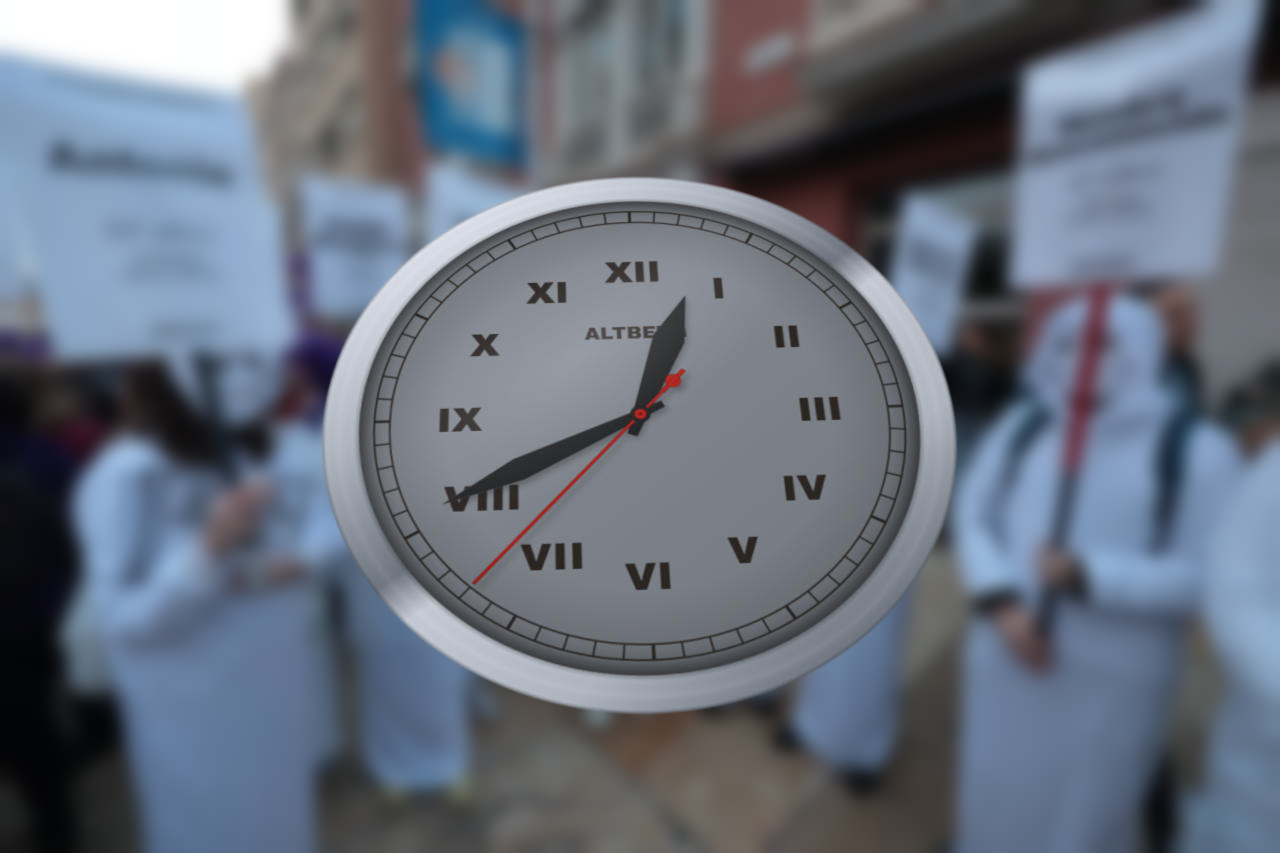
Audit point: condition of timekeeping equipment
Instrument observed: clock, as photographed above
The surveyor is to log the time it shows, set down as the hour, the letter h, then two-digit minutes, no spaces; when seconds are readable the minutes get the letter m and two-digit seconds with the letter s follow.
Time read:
12h40m37s
